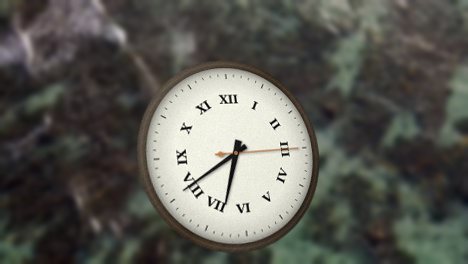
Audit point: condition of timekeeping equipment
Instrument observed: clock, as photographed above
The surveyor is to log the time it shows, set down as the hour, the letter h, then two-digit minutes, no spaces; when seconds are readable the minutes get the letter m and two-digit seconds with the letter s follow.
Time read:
6h40m15s
